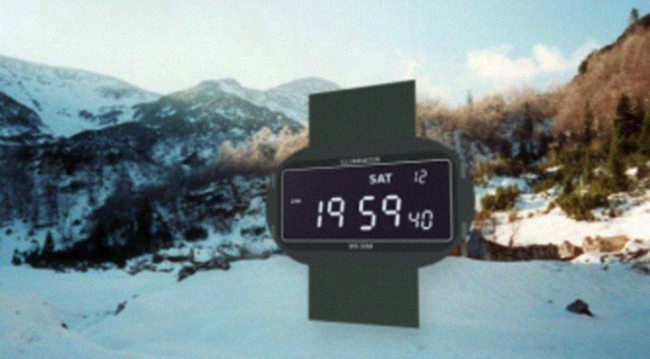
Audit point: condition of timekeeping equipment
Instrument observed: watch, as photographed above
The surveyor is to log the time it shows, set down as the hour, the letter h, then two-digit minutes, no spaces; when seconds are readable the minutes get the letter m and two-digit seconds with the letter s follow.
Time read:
19h59m40s
